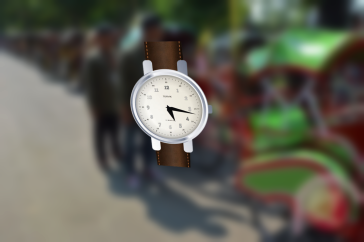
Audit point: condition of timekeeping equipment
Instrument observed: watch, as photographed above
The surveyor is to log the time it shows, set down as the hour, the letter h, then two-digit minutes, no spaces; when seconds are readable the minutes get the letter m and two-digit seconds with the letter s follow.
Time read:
5h17
